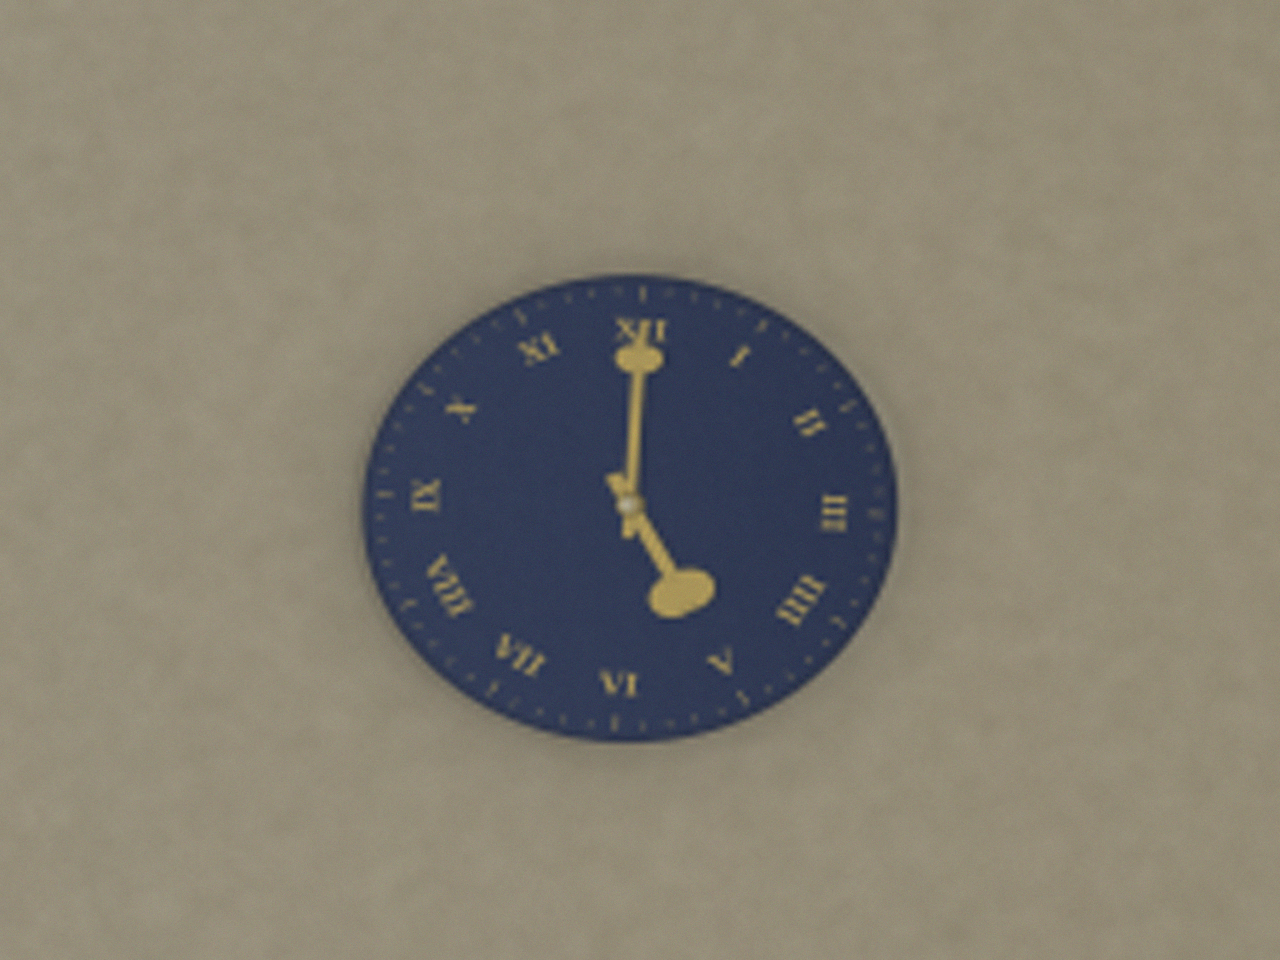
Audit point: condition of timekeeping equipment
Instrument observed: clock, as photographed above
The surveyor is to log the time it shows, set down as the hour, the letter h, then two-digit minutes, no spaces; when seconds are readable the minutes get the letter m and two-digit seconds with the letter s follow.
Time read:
5h00
